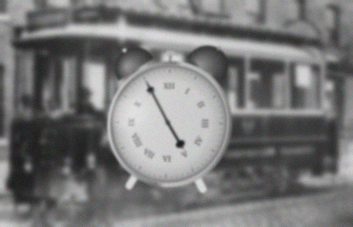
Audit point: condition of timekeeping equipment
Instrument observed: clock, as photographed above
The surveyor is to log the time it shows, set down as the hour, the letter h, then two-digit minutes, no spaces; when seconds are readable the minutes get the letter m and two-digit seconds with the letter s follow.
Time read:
4h55
